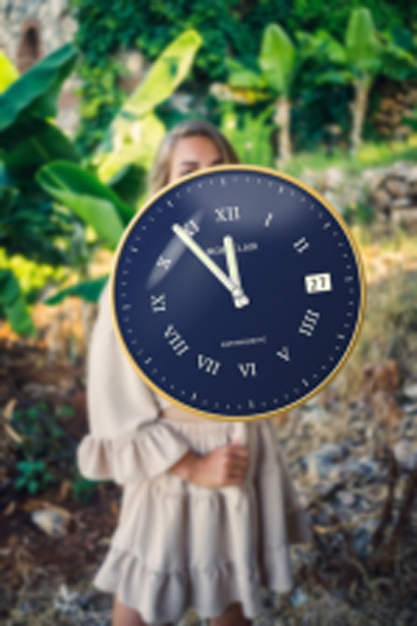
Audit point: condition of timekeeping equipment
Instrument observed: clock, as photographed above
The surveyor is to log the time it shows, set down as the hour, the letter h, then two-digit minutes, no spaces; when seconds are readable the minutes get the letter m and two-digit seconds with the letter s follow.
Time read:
11h54
